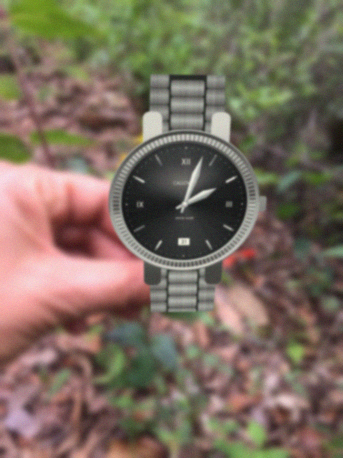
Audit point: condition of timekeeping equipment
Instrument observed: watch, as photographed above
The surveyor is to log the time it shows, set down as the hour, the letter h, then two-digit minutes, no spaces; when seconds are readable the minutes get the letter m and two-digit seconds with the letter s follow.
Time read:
2h03
